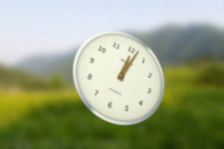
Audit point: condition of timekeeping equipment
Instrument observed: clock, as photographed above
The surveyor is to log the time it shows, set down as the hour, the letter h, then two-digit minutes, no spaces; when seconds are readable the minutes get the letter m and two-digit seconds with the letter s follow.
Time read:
12h02
